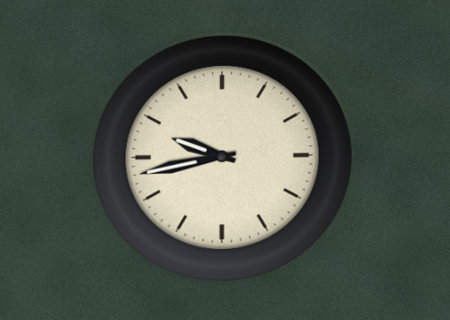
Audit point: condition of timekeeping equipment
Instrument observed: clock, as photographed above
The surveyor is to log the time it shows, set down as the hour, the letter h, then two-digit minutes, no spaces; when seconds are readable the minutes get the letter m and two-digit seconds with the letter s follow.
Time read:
9h43
